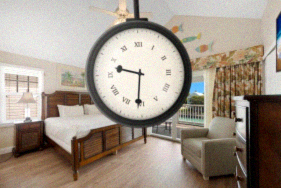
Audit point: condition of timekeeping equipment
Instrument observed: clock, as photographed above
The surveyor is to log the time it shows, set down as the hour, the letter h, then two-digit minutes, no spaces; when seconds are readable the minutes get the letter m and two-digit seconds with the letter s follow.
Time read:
9h31
